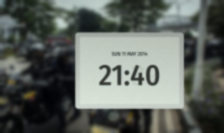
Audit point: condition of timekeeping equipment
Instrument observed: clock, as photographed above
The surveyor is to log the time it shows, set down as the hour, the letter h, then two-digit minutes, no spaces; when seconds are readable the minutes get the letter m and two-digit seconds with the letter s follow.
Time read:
21h40
